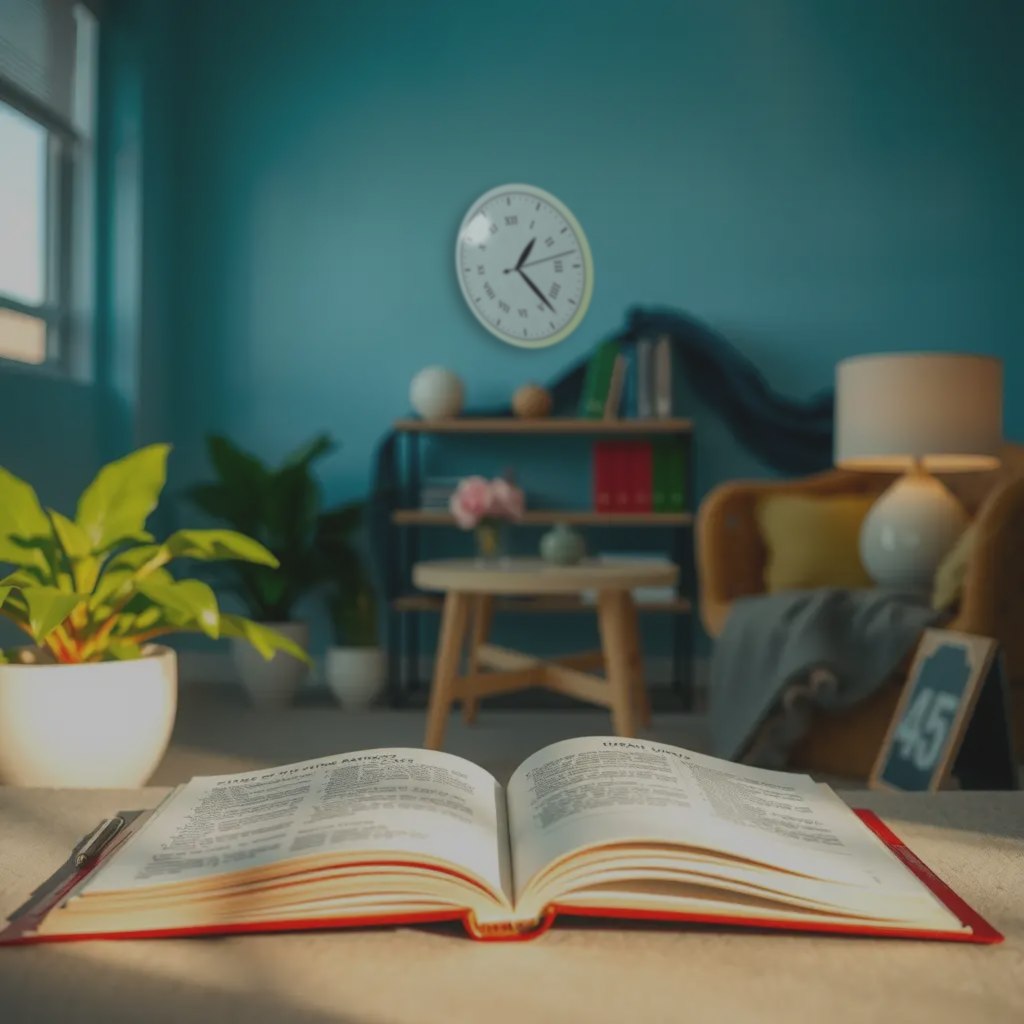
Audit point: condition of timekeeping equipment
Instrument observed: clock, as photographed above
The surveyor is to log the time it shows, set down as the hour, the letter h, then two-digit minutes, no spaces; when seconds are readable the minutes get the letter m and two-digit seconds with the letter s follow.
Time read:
1h23m13s
